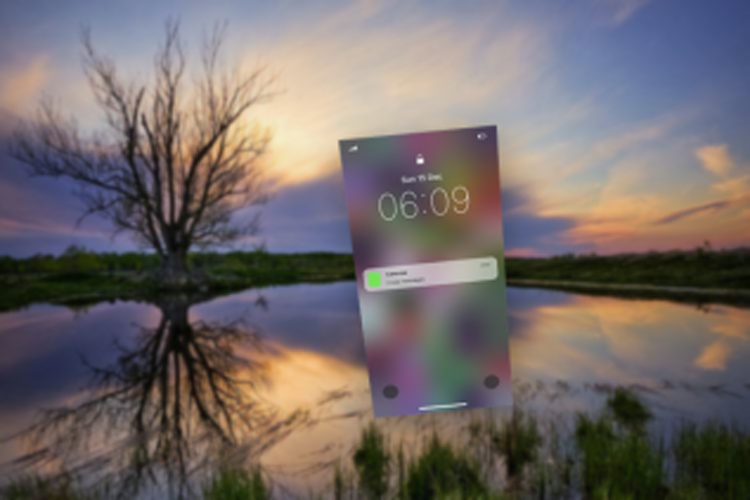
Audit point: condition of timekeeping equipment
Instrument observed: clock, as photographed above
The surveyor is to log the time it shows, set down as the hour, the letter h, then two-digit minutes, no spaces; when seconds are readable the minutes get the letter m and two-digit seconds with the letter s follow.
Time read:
6h09
